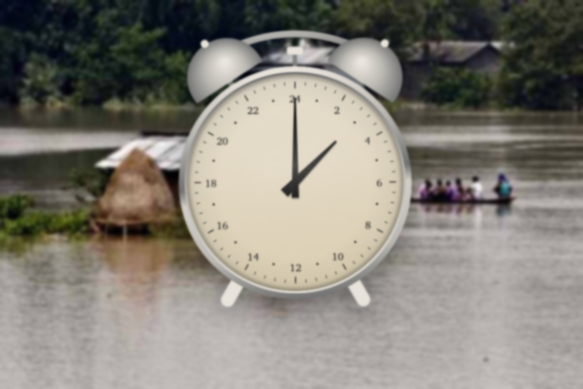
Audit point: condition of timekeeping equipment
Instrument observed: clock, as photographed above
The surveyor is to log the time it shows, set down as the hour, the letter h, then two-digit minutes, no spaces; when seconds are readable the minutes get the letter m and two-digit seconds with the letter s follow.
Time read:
3h00
